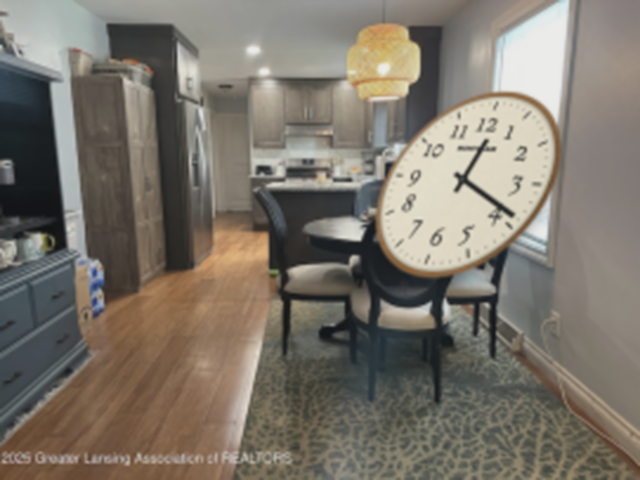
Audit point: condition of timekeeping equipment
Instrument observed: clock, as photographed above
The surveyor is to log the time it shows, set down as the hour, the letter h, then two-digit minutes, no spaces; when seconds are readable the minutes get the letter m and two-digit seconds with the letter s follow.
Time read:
12h19
